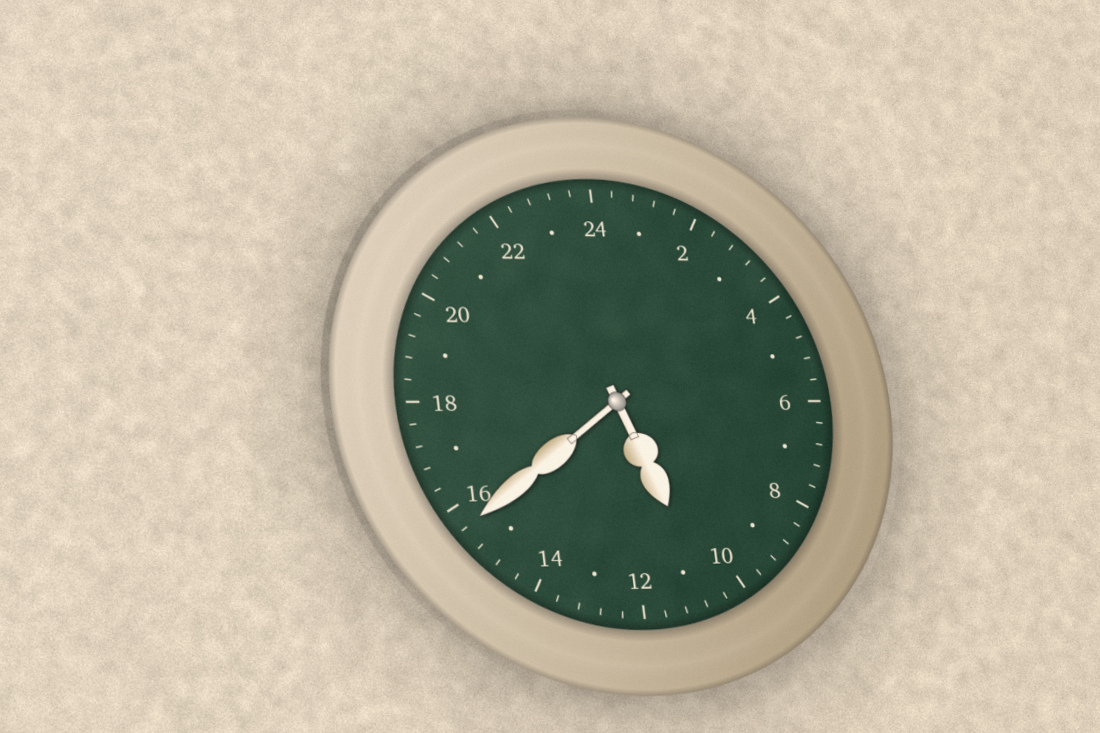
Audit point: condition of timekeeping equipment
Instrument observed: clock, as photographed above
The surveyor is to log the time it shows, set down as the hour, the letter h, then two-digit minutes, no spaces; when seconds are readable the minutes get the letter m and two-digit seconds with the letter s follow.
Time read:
10h39
